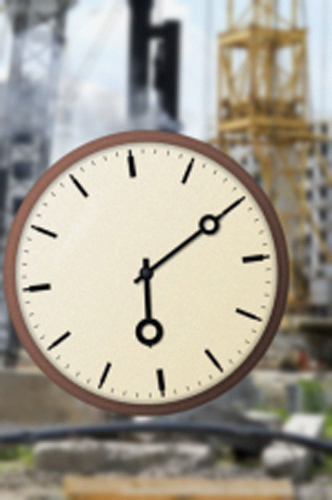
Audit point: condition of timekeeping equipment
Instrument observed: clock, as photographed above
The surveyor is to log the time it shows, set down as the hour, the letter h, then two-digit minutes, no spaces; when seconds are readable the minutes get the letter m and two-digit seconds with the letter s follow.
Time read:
6h10
